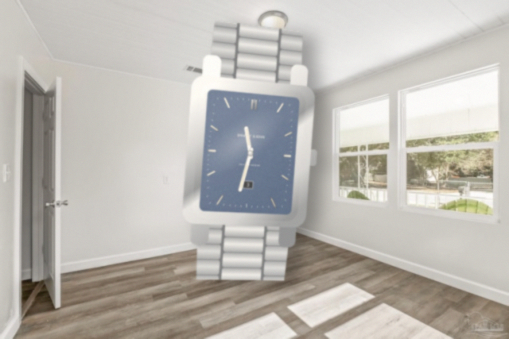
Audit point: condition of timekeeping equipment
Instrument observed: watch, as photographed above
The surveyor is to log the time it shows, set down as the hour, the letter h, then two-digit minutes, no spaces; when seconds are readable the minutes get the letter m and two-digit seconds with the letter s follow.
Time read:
11h32
